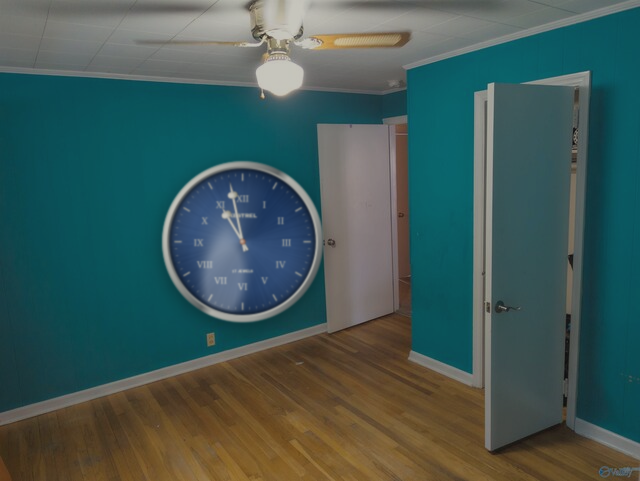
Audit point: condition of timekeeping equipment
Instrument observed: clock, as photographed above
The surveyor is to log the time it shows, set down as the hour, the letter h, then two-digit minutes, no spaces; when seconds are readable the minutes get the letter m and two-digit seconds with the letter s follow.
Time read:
10h58
